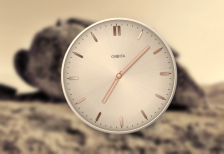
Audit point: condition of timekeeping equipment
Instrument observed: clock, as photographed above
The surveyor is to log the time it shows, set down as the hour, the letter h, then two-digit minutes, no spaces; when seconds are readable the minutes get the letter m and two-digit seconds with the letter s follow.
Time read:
7h08
